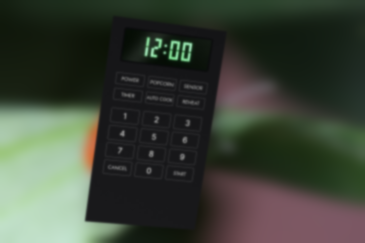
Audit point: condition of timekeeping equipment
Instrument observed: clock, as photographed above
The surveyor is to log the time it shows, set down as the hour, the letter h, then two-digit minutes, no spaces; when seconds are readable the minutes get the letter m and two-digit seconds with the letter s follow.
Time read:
12h00
